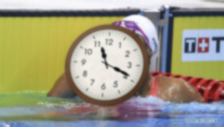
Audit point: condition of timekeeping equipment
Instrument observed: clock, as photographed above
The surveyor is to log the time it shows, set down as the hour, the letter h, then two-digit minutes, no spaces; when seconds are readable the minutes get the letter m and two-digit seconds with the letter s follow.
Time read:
11h19
